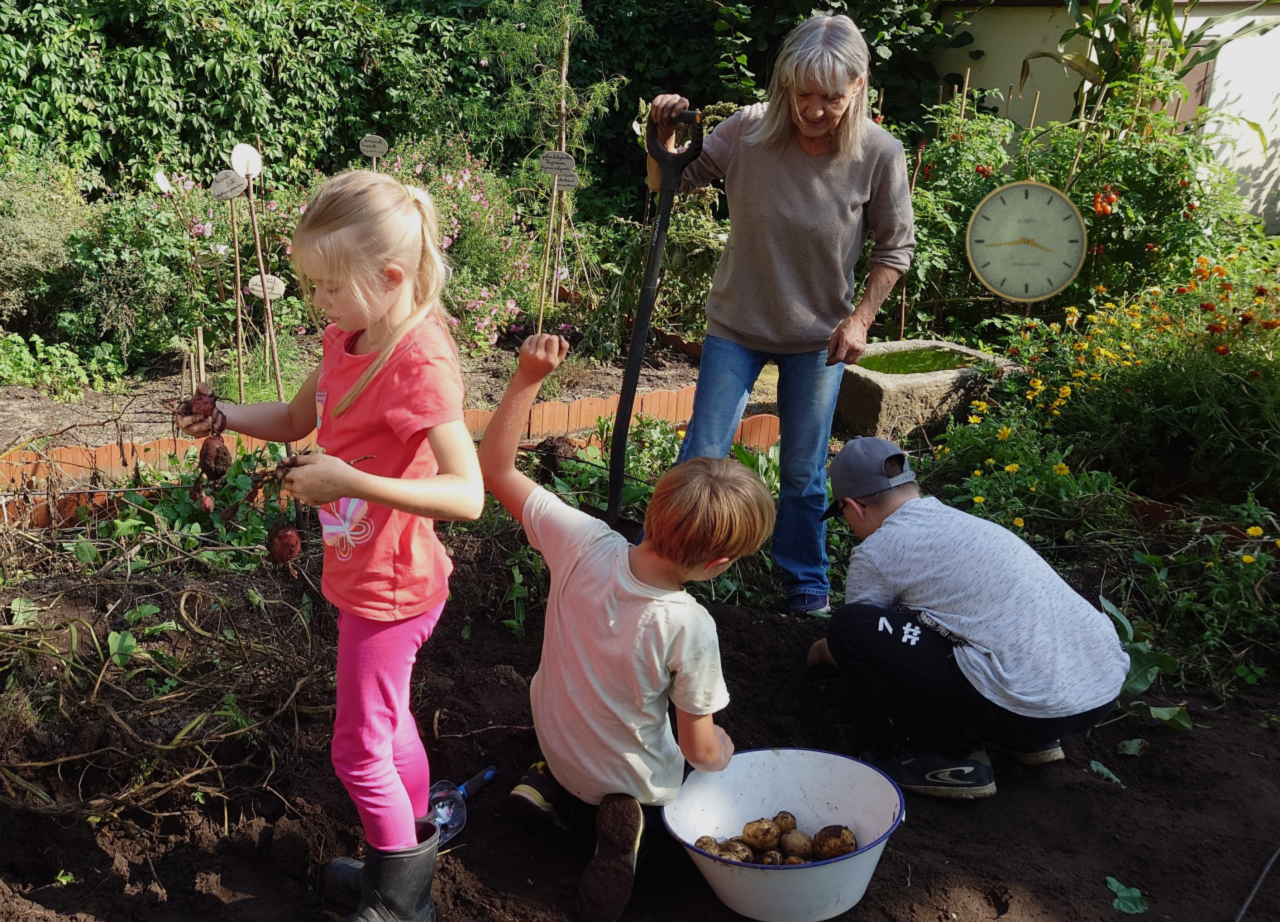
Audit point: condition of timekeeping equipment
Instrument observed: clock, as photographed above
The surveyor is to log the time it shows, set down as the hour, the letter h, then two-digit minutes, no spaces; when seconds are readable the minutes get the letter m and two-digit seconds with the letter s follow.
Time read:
3h44
